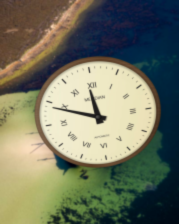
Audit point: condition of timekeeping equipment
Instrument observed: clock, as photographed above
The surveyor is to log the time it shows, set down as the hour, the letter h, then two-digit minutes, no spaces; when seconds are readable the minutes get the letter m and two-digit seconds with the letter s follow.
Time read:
11h49
